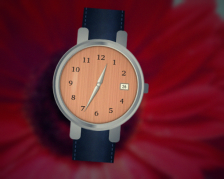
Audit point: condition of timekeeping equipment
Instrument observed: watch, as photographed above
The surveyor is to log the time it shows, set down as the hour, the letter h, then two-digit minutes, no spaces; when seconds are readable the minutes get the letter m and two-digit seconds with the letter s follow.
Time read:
12h34
